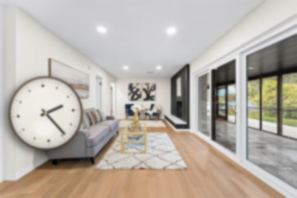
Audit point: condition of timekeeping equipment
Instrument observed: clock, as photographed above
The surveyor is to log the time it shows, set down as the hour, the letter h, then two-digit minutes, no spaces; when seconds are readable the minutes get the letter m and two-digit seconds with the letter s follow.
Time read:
2h24
